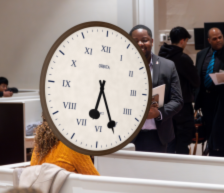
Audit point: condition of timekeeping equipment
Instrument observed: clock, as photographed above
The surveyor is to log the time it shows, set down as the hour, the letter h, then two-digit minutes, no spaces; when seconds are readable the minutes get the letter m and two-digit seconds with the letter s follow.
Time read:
6h26
